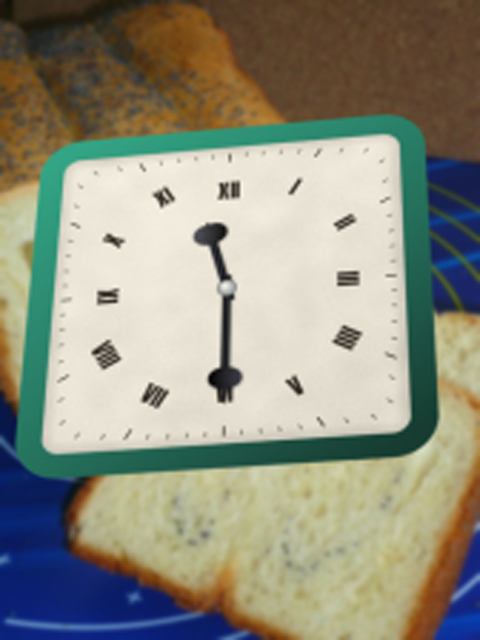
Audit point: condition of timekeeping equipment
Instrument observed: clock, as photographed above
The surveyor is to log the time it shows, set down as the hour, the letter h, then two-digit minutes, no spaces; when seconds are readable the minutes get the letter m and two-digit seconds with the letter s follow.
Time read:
11h30
